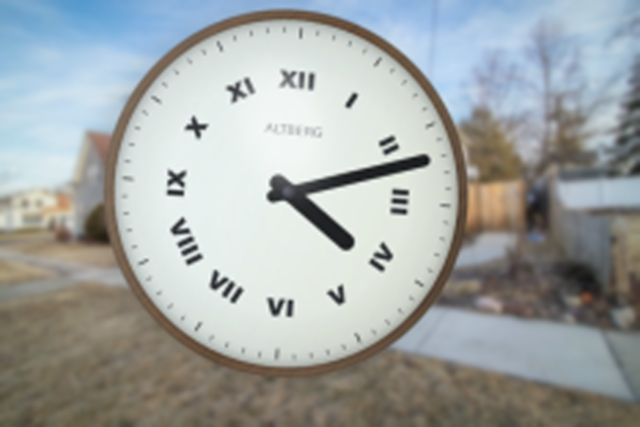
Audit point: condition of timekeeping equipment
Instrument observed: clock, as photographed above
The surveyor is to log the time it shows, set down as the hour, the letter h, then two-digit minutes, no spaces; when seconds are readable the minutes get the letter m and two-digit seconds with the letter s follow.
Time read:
4h12
